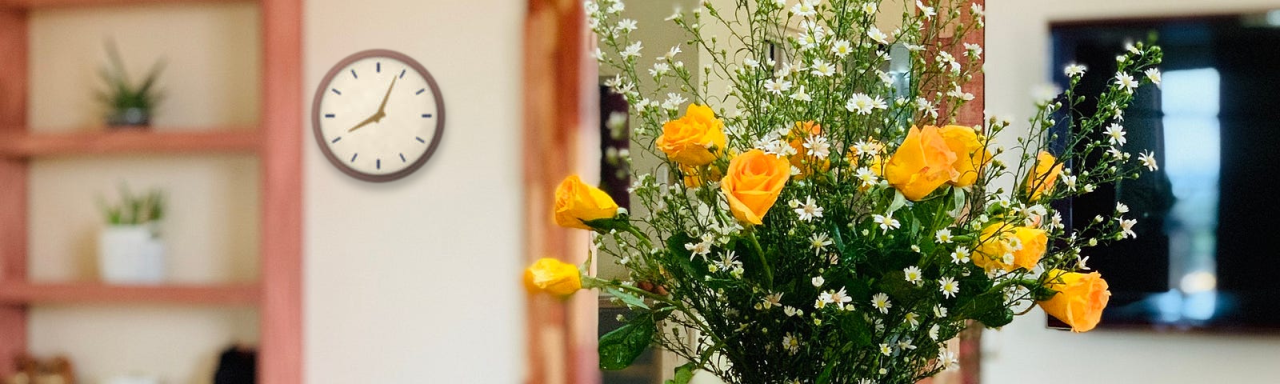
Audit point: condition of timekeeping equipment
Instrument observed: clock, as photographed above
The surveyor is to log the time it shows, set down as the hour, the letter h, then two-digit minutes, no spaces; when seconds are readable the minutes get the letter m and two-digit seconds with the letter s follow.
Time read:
8h04
